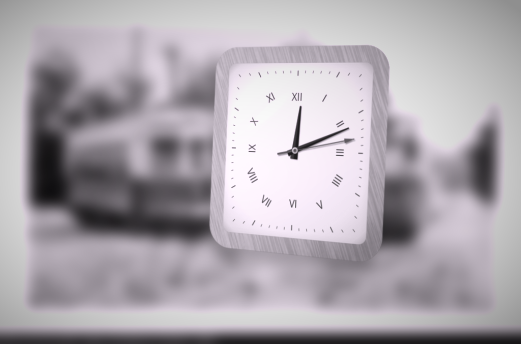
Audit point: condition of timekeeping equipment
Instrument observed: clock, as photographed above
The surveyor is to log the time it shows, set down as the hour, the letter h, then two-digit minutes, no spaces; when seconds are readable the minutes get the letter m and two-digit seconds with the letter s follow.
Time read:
12h11m13s
